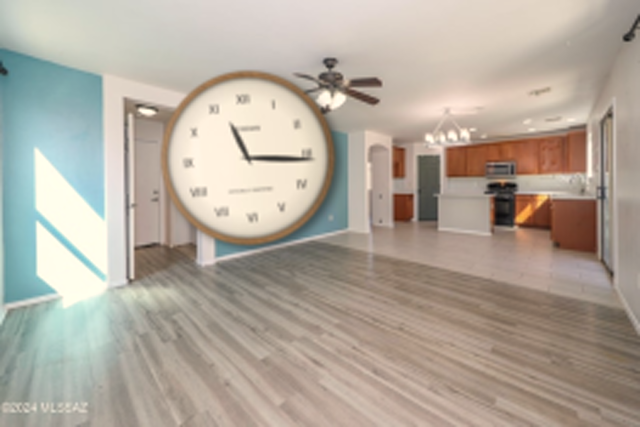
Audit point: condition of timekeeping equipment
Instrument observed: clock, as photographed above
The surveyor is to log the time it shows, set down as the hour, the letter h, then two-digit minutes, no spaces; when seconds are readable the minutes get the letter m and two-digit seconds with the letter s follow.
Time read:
11h16
